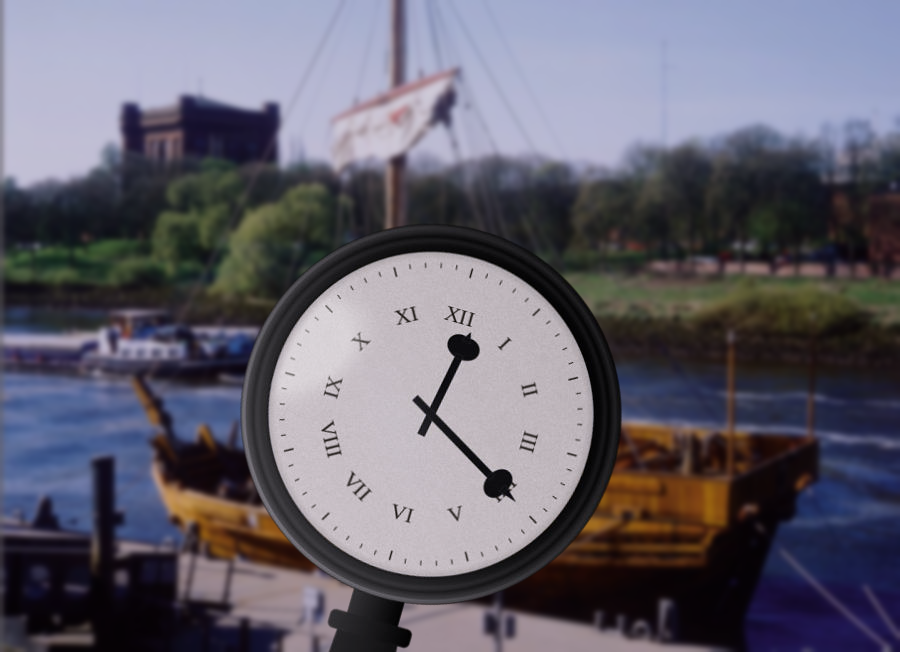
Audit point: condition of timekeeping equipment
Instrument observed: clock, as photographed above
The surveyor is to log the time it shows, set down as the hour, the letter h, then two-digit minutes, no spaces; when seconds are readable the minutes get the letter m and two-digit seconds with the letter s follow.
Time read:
12h20
